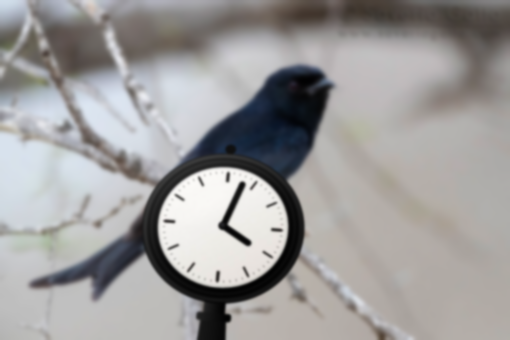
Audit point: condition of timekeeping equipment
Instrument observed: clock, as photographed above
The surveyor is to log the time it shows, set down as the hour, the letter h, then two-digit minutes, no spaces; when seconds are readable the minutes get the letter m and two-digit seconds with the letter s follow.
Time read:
4h03
